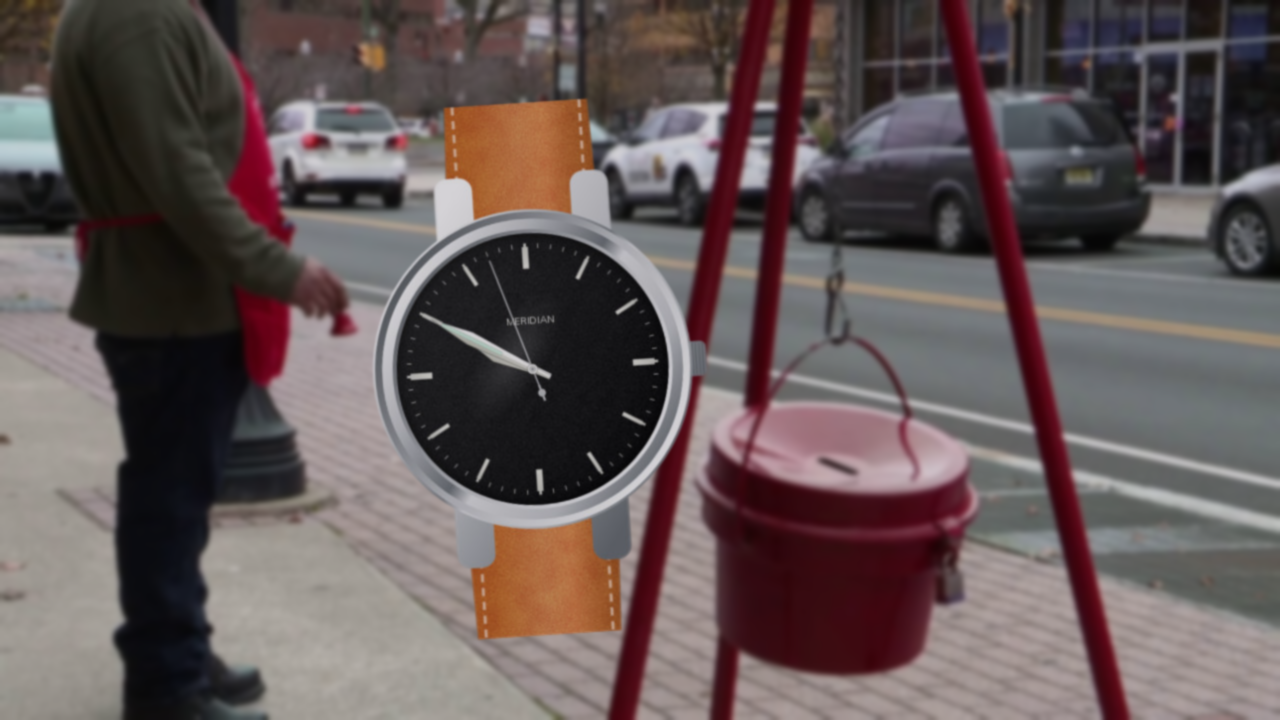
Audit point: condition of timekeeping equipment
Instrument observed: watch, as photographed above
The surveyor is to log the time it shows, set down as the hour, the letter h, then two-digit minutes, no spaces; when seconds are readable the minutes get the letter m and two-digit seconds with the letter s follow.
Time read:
9h49m57s
